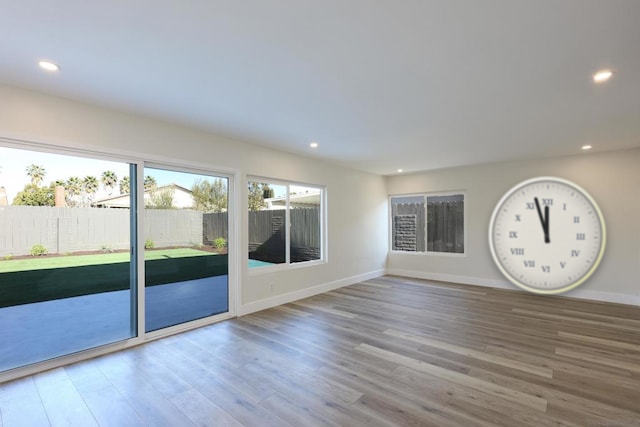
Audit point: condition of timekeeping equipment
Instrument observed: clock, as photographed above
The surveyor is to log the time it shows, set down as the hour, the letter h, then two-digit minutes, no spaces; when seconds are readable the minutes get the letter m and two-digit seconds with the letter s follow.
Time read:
11h57
